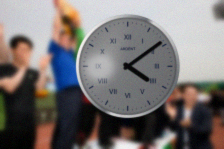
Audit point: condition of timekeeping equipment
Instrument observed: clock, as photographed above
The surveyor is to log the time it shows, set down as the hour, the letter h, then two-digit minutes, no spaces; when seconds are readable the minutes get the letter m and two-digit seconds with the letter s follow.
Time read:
4h09
